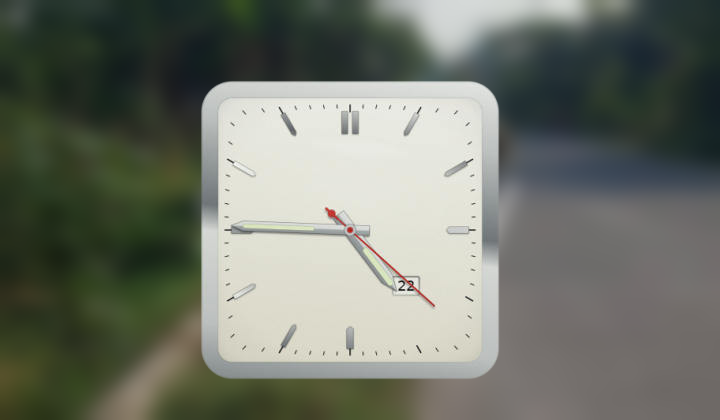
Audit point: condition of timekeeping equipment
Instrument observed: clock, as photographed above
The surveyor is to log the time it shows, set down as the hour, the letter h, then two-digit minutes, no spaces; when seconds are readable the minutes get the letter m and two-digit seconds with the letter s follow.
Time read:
4h45m22s
